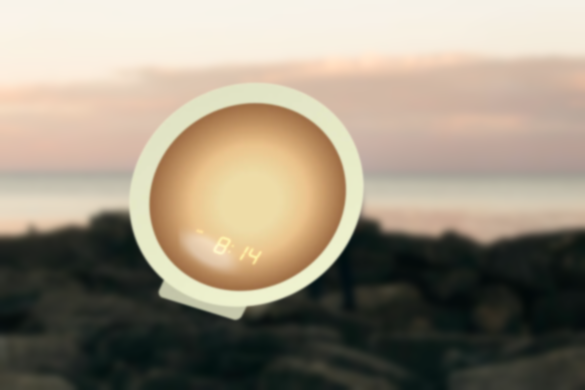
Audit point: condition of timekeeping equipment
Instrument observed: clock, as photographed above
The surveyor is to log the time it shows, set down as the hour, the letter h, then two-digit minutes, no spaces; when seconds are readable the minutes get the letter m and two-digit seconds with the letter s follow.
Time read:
8h14
